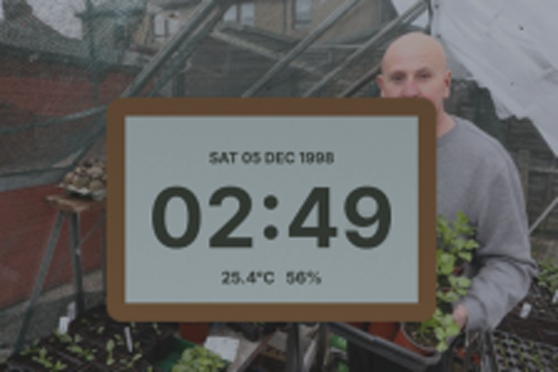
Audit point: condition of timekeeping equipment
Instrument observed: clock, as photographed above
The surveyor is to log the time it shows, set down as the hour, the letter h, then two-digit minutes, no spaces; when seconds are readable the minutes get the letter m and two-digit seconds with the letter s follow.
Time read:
2h49
